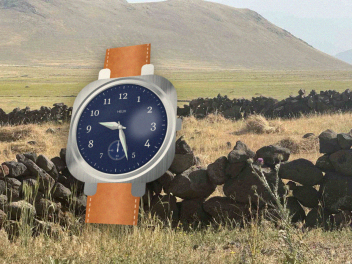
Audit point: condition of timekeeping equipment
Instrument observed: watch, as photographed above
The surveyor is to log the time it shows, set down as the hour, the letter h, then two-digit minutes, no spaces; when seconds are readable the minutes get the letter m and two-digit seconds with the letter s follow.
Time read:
9h27
